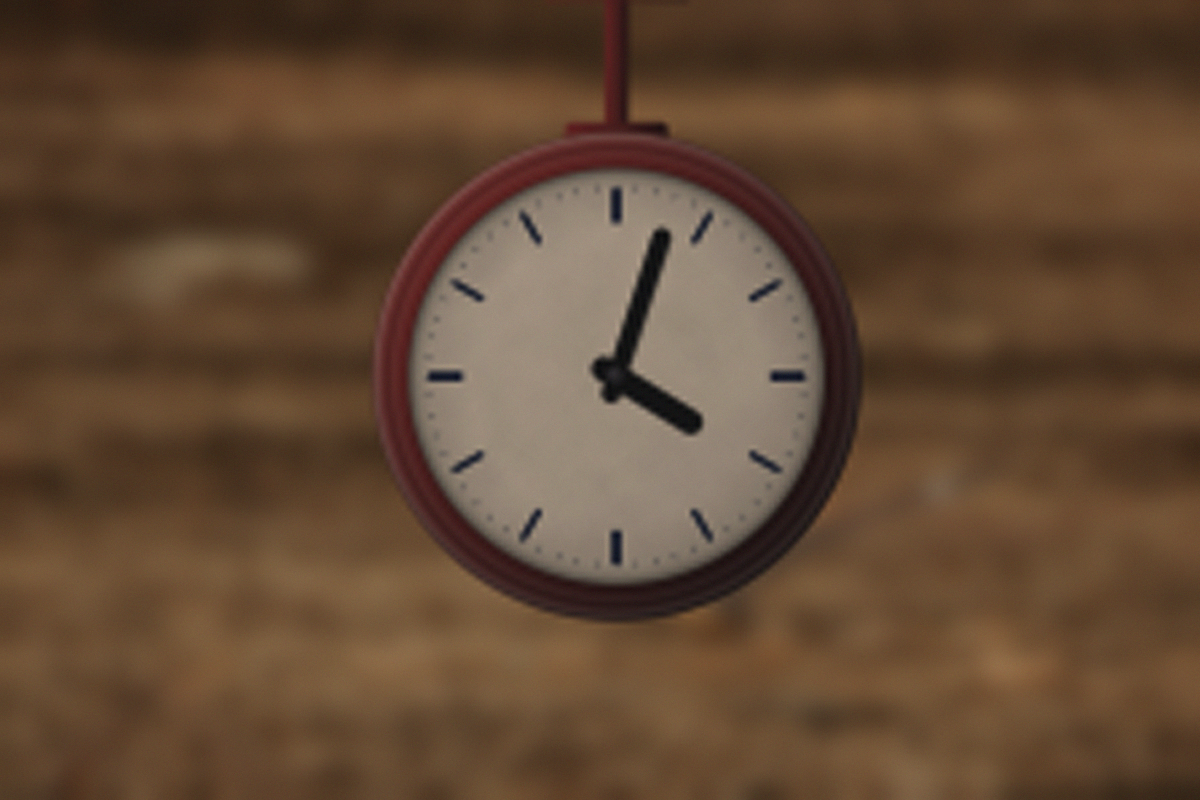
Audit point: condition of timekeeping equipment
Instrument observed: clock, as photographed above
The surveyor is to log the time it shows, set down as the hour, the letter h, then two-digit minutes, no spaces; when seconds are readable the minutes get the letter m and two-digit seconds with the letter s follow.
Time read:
4h03
